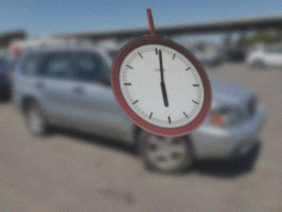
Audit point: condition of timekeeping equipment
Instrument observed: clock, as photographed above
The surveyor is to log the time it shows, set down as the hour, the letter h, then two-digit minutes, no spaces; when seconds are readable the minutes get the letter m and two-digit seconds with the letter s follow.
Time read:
6h01
